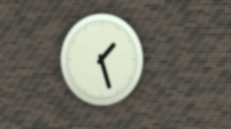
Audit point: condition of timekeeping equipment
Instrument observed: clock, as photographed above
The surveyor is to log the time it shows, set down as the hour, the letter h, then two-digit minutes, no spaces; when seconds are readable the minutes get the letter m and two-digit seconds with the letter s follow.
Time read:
1h27
